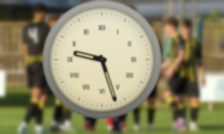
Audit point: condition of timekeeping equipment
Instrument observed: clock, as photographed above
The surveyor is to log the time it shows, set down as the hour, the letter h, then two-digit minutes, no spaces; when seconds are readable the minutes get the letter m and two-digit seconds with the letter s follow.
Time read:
9h27
